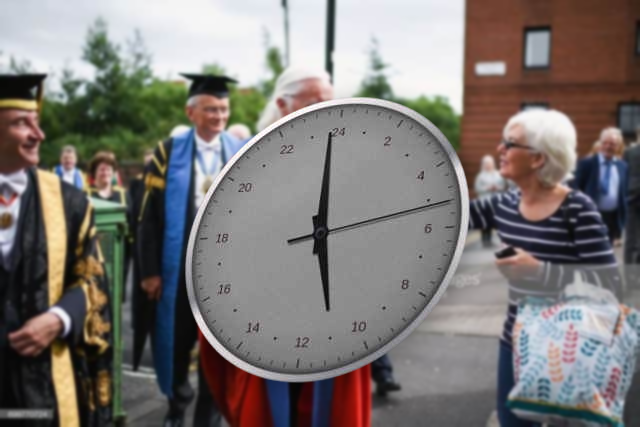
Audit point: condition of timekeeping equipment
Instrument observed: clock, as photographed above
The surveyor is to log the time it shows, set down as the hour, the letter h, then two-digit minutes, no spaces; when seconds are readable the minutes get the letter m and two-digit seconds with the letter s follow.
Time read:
10h59m13s
